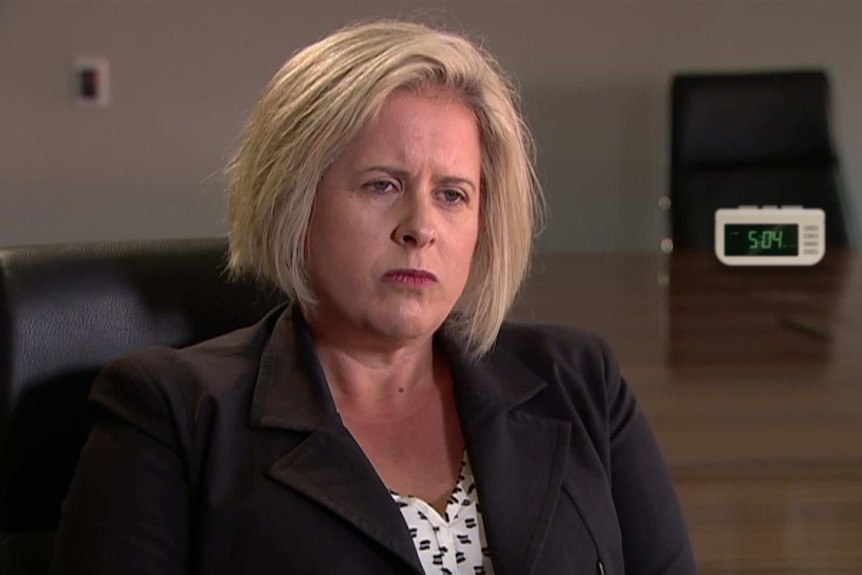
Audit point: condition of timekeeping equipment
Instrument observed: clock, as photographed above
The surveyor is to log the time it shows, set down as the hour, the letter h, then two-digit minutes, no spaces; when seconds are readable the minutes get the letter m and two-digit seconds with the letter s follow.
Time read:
5h04
